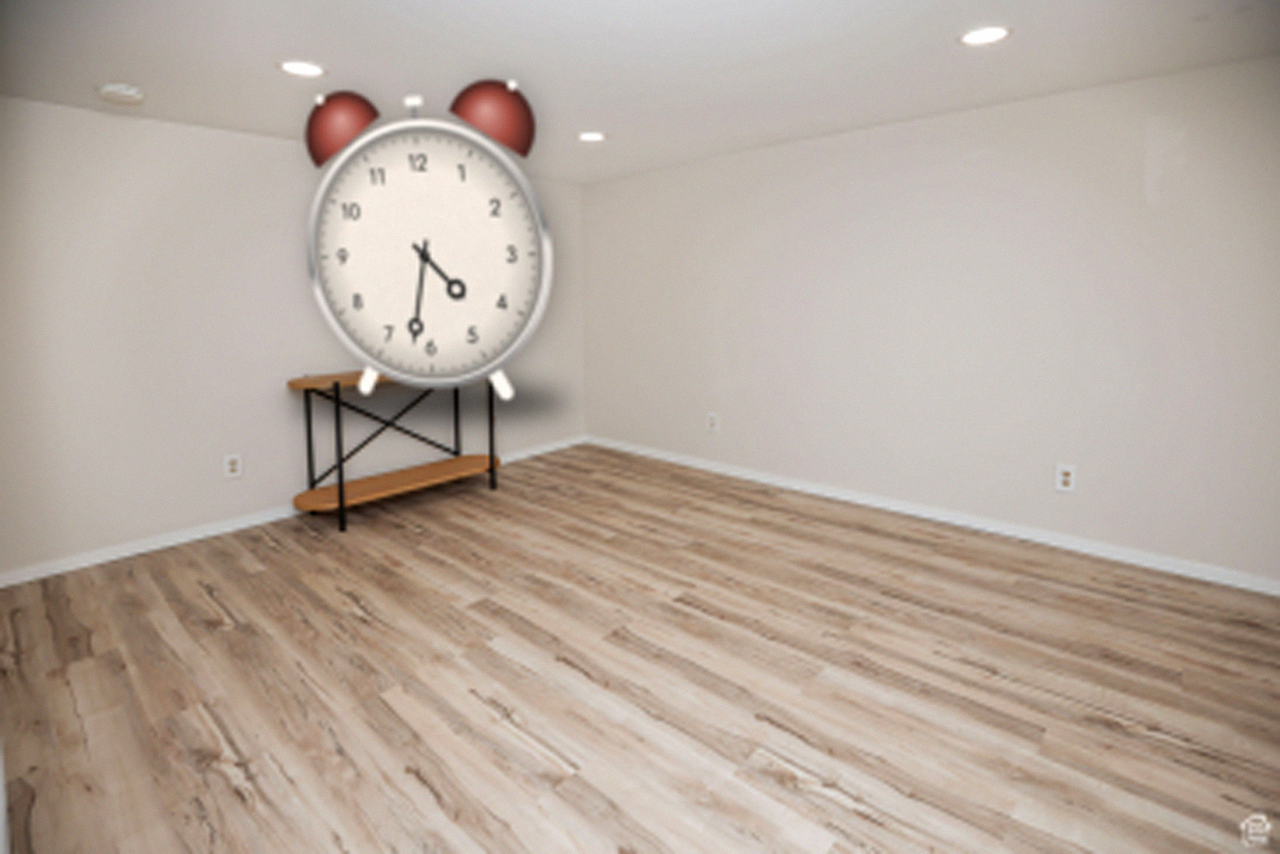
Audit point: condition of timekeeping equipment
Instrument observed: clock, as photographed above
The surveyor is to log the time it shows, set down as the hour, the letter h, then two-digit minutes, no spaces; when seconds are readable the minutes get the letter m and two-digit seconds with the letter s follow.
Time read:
4h32
